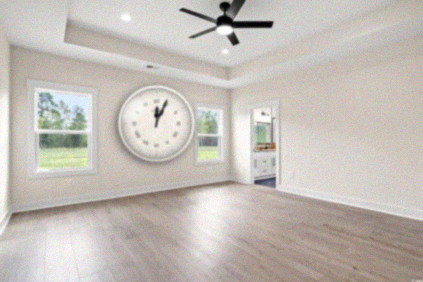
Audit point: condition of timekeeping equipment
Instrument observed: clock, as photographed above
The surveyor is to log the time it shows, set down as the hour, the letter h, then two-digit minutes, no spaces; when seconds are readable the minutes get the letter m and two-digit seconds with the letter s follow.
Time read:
12h04
